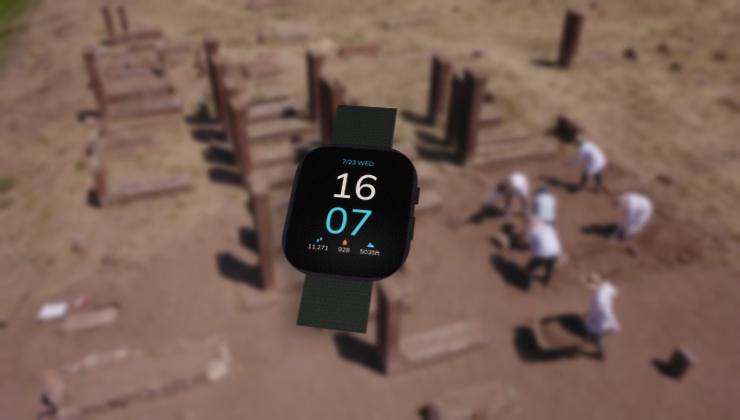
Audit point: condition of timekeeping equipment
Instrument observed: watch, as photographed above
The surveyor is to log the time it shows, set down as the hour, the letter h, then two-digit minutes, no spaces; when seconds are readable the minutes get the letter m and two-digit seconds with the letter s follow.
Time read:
16h07
